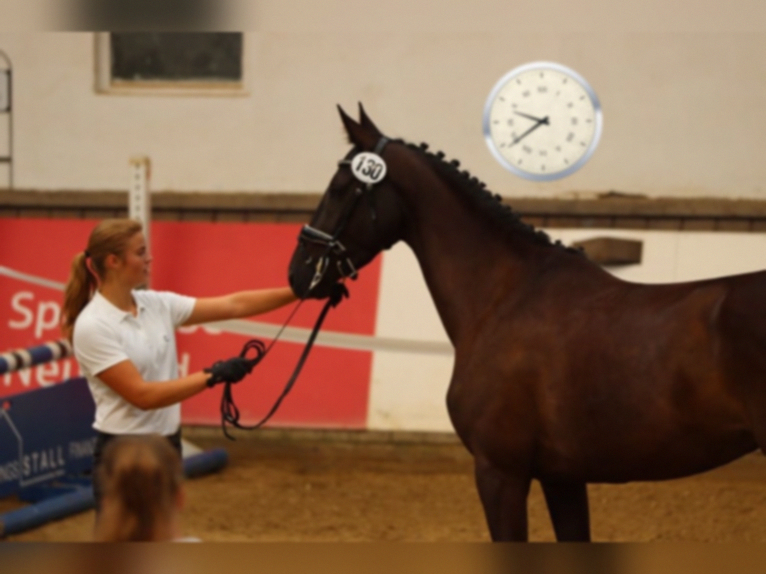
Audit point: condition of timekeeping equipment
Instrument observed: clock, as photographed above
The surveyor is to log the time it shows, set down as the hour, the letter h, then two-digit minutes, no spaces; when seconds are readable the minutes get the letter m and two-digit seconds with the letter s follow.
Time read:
9h39
